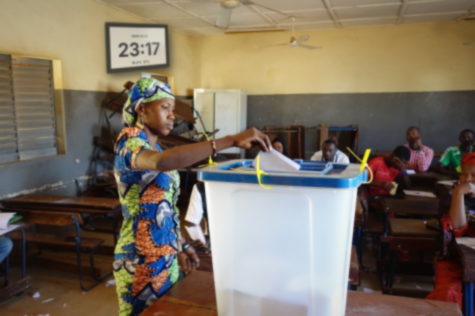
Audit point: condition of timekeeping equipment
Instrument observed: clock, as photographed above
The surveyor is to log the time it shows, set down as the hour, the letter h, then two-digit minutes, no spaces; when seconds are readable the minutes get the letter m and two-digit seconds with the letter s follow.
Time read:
23h17
